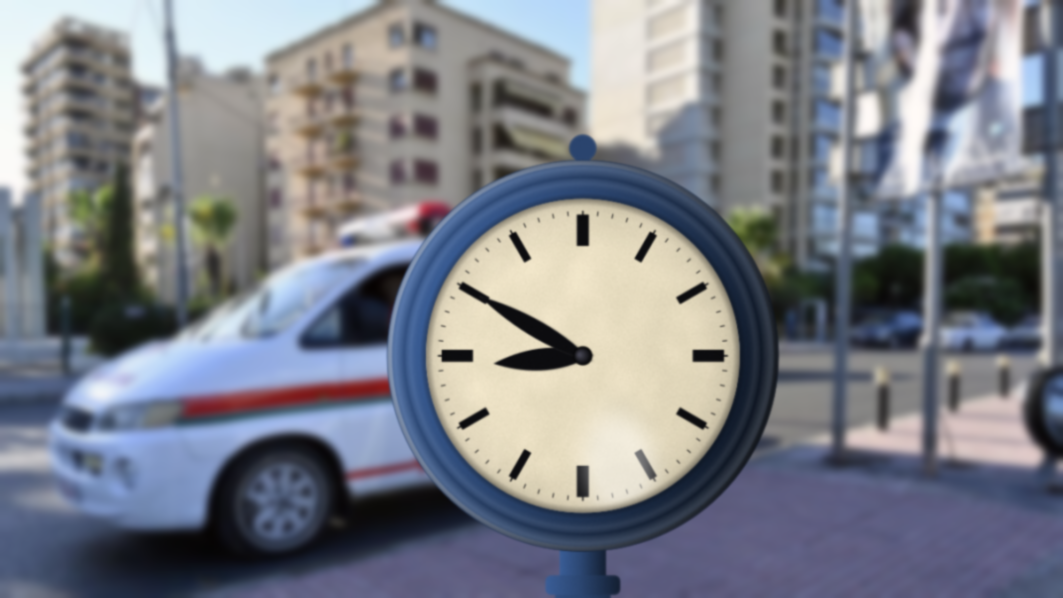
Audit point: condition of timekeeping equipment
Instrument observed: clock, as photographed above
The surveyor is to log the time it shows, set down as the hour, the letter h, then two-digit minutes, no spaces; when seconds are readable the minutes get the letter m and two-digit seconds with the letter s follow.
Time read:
8h50
